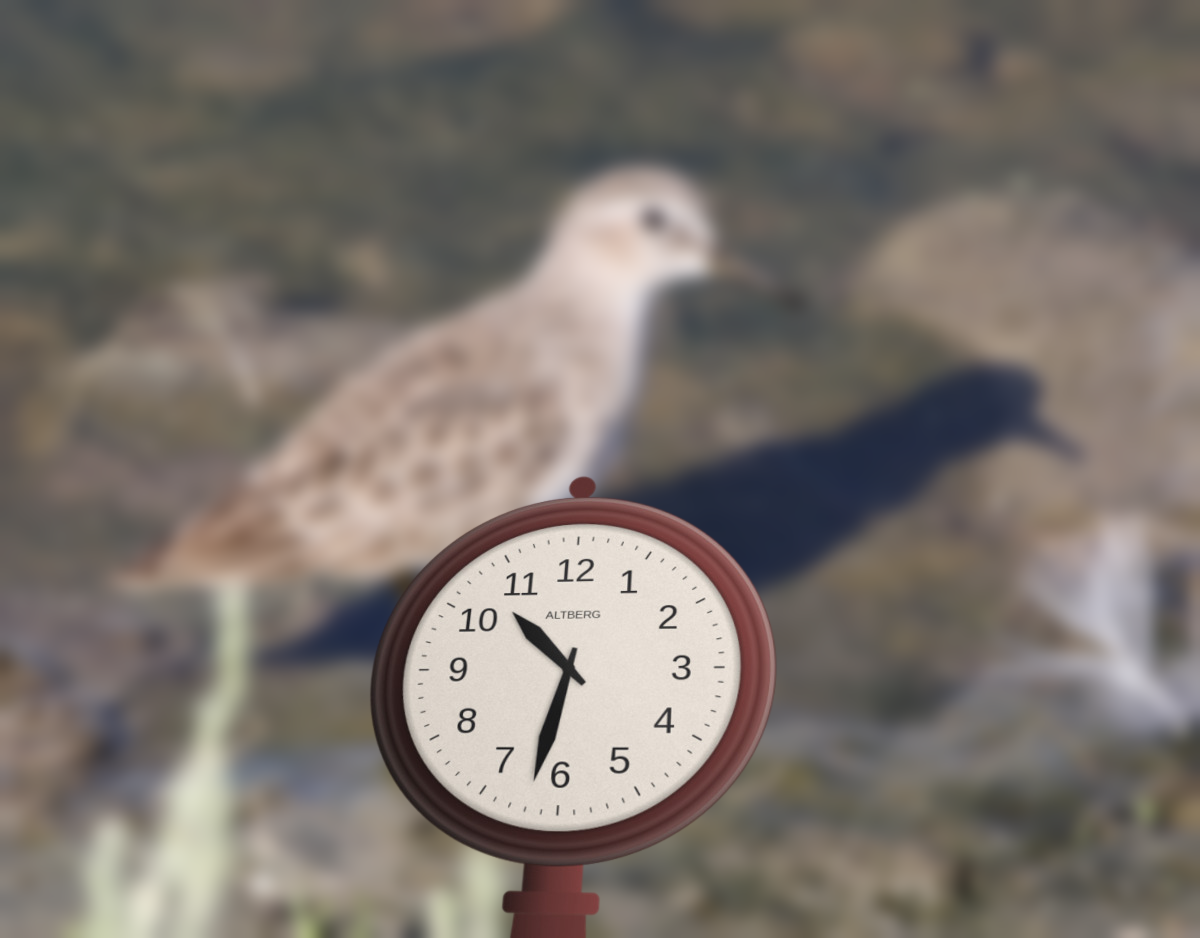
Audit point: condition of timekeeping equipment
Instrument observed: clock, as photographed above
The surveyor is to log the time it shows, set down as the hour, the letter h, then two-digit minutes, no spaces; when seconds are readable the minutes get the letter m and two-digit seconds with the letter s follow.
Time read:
10h32
